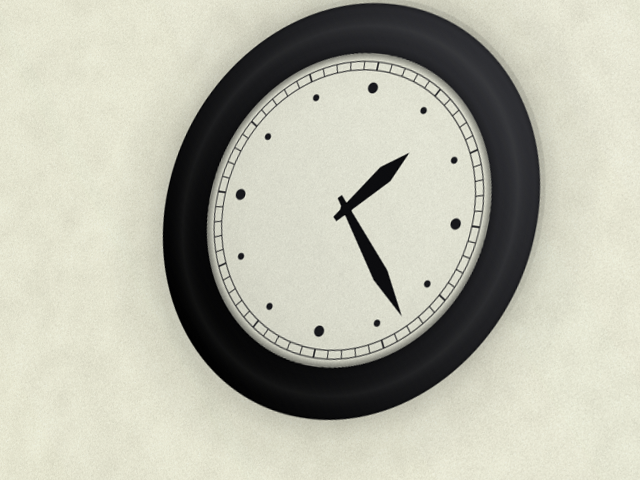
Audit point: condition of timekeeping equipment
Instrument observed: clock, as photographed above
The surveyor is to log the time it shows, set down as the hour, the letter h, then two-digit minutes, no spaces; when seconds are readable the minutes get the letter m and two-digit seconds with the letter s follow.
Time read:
1h23
